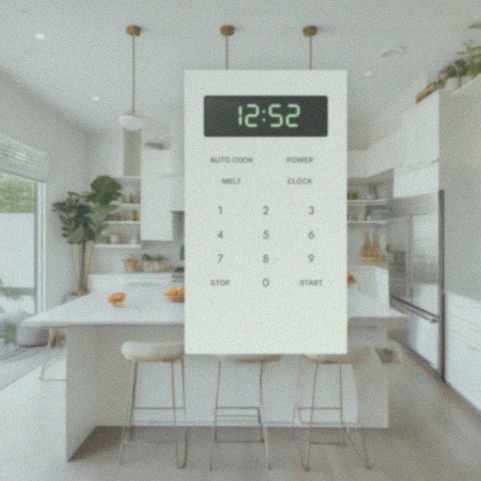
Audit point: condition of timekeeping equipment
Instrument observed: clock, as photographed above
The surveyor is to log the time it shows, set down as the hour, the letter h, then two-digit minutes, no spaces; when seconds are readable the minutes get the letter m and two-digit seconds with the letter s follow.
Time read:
12h52
